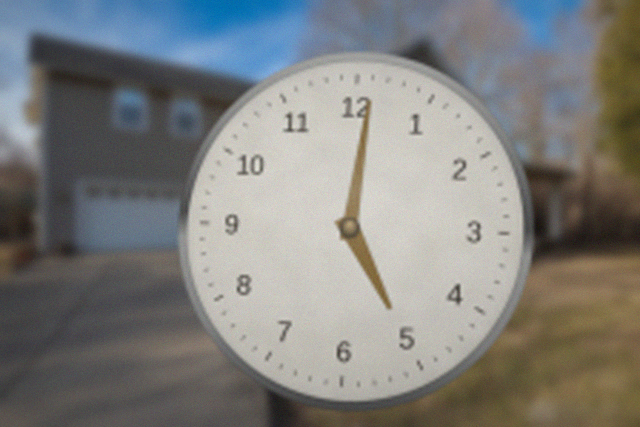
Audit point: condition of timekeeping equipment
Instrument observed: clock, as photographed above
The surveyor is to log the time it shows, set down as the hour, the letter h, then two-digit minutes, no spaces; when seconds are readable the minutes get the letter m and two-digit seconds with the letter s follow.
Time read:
5h01
